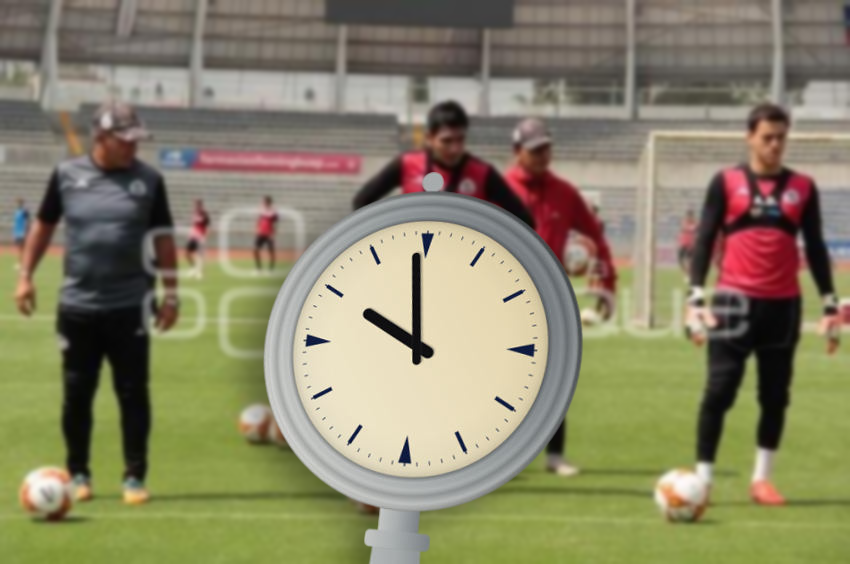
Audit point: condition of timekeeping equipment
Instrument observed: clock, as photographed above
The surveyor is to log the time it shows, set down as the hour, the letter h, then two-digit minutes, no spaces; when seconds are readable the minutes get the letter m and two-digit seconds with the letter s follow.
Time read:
9h59
